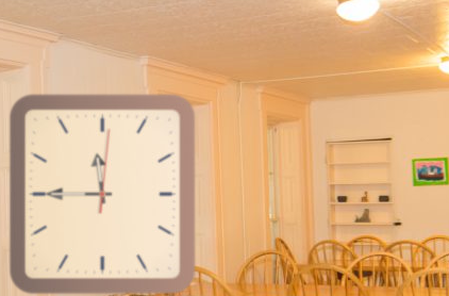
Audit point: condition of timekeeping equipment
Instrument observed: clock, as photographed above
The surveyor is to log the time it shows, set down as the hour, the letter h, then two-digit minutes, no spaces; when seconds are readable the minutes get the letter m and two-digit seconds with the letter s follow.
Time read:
11h45m01s
